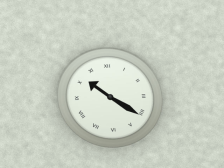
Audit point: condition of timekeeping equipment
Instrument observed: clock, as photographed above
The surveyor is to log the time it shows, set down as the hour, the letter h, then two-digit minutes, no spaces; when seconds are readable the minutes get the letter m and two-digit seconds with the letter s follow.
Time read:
10h21
